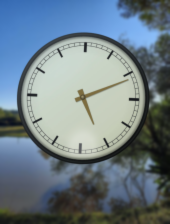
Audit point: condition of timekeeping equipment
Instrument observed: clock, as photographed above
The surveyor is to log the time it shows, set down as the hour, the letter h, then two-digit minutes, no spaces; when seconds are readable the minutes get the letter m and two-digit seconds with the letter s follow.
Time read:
5h11
